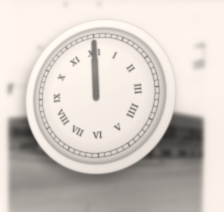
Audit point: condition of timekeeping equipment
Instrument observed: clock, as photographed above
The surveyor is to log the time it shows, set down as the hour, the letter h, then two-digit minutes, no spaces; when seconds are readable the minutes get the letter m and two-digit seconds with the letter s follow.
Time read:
12h00
